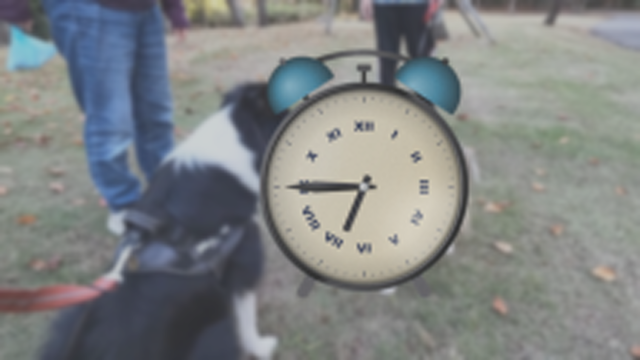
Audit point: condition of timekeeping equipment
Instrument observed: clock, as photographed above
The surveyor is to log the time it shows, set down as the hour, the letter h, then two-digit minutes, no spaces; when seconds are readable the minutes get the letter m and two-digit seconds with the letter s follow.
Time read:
6h45
